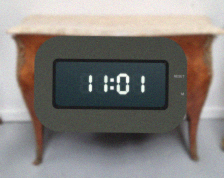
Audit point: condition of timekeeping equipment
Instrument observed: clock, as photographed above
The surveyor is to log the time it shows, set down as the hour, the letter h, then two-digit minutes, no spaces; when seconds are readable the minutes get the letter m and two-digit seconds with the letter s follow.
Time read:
11h01
